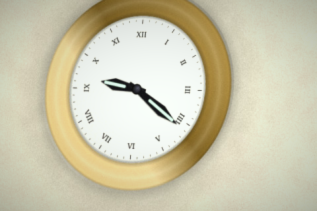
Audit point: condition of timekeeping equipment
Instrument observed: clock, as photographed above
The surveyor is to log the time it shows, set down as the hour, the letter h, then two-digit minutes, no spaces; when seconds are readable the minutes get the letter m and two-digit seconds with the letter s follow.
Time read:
9h21
